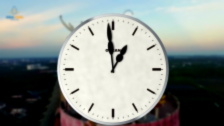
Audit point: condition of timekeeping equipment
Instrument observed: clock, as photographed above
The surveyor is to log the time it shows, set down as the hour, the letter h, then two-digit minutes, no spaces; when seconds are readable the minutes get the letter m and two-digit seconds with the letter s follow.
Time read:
12h59
